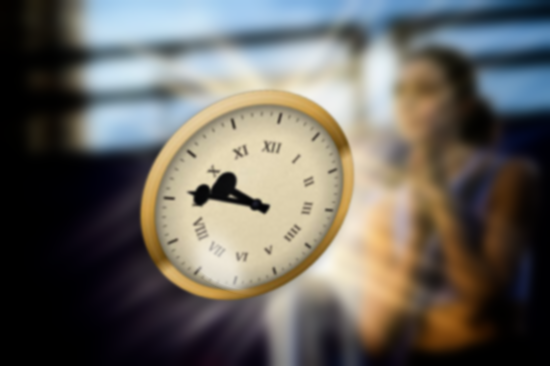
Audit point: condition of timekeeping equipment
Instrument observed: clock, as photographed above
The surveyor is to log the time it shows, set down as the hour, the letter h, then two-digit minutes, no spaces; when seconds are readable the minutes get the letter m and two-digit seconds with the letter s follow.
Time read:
9h46
